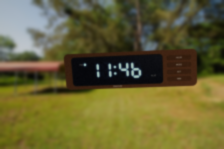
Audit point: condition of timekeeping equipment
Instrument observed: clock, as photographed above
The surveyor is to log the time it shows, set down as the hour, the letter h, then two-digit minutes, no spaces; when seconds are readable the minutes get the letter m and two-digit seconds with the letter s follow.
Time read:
11h46
